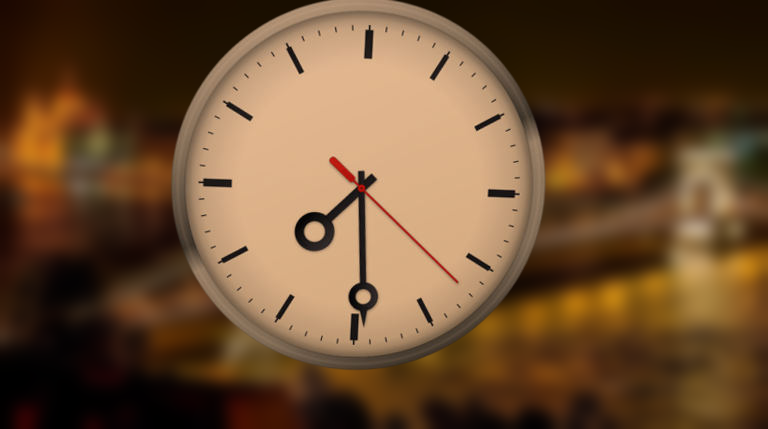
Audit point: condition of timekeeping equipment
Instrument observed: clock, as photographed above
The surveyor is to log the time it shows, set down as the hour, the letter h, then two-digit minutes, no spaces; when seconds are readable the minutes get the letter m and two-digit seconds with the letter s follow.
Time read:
7h29m22s
